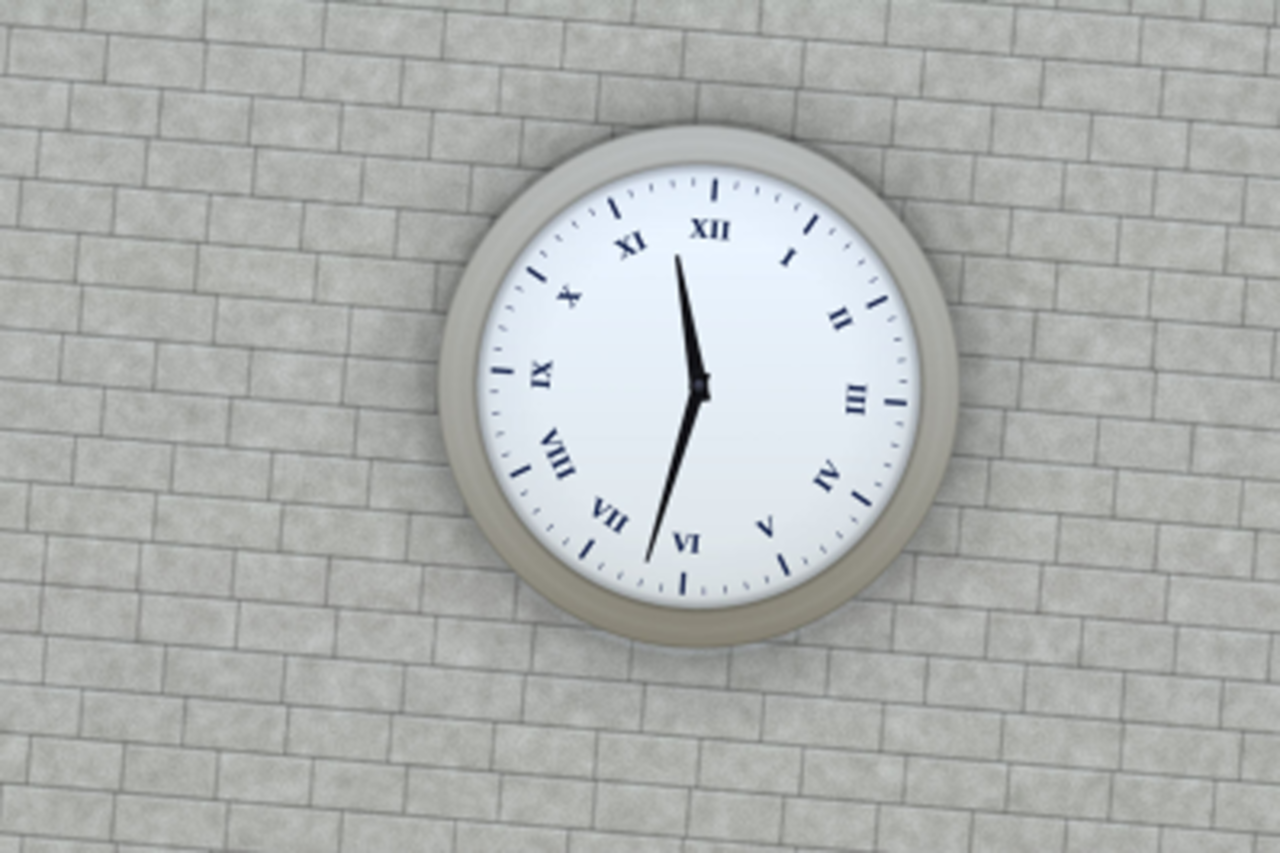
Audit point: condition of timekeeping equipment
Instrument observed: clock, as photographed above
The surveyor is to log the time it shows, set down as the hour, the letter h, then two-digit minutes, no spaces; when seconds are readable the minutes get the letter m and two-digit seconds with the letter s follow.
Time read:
11h32
